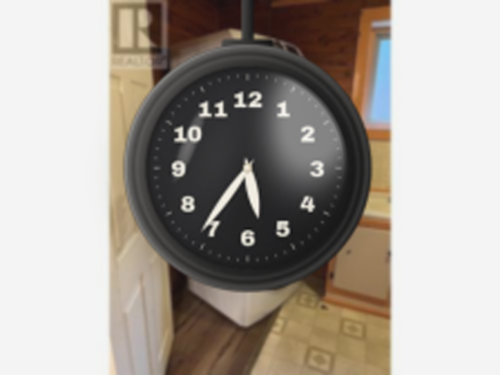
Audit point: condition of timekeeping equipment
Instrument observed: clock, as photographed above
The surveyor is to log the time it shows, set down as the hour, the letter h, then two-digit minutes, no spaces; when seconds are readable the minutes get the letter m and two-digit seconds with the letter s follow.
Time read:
5h36
